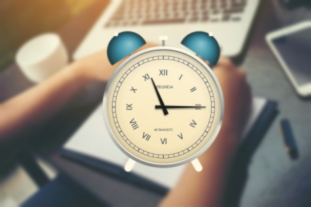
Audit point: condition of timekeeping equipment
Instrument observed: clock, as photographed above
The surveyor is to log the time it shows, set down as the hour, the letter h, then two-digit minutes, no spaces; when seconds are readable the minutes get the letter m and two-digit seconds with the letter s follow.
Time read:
11h15
